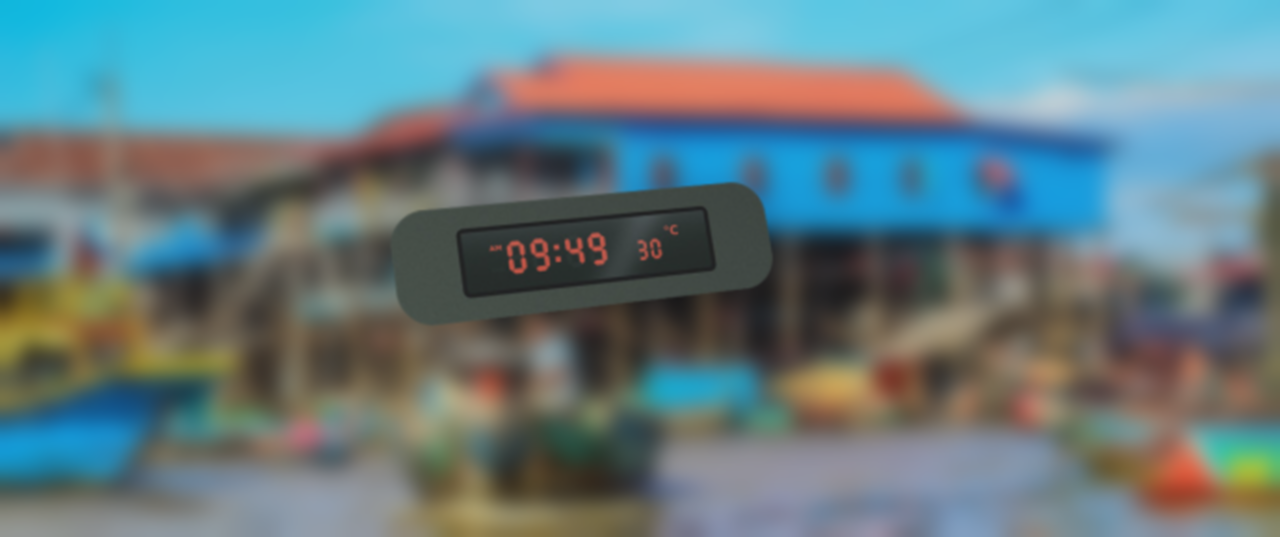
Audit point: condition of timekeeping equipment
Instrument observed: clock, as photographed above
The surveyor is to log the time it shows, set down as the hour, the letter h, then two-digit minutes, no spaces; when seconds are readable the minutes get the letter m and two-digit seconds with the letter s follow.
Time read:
9h49
